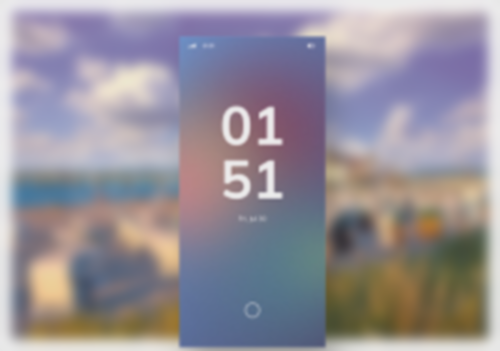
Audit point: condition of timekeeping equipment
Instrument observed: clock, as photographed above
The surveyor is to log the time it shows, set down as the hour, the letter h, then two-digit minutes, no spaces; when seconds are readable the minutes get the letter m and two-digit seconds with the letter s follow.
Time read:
1h51
